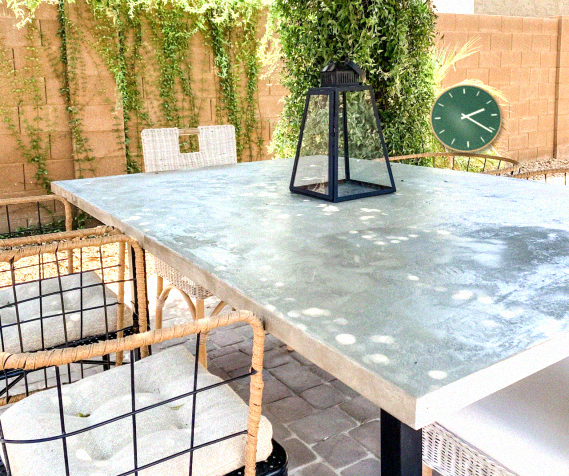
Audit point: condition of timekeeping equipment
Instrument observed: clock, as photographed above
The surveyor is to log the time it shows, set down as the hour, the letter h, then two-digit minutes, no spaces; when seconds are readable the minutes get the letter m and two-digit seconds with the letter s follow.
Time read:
2h21
